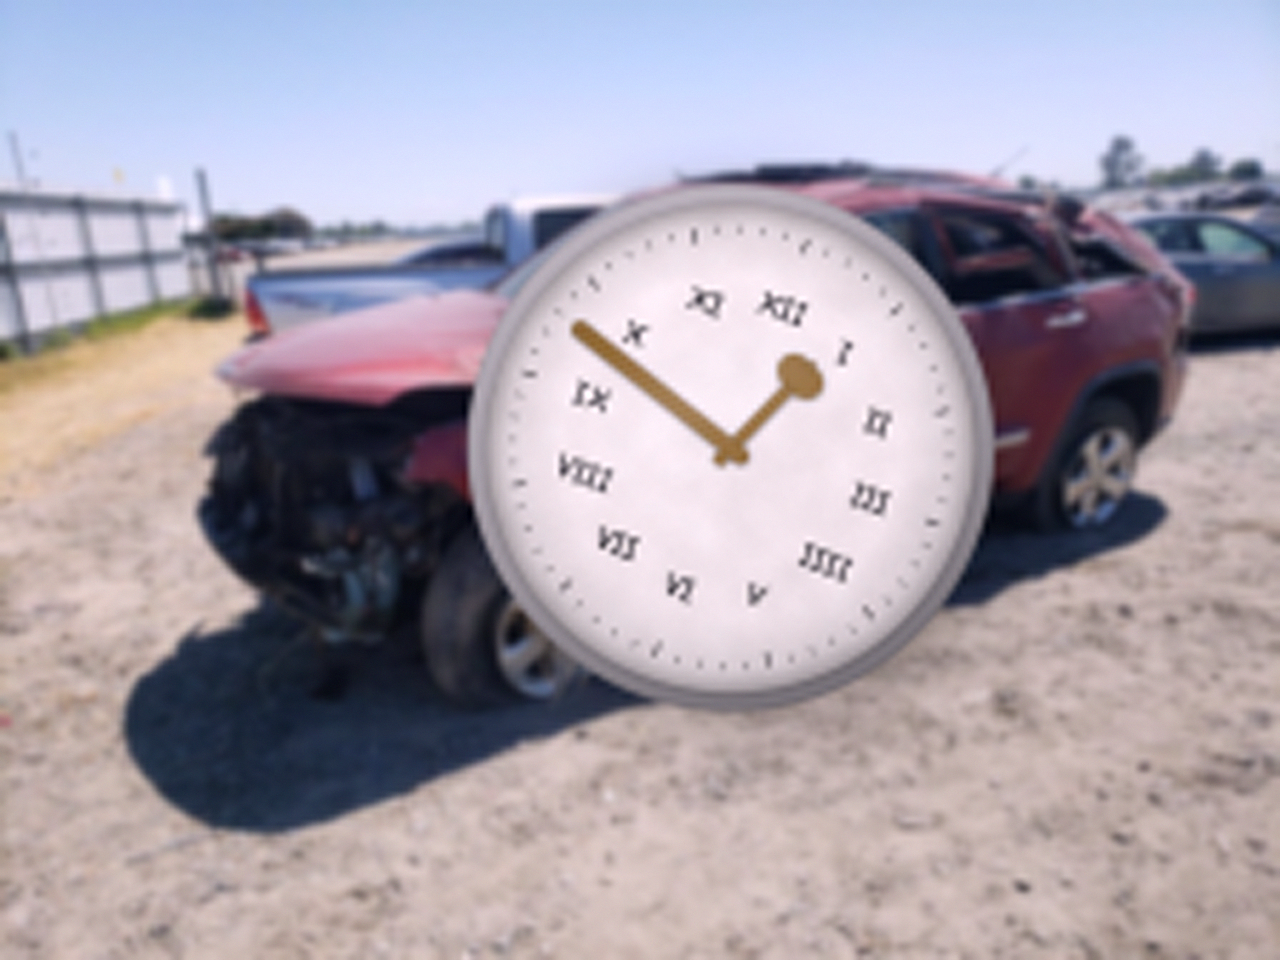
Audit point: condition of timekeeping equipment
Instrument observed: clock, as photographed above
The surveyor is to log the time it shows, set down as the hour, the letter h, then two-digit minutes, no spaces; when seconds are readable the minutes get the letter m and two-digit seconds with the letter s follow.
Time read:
12h48
